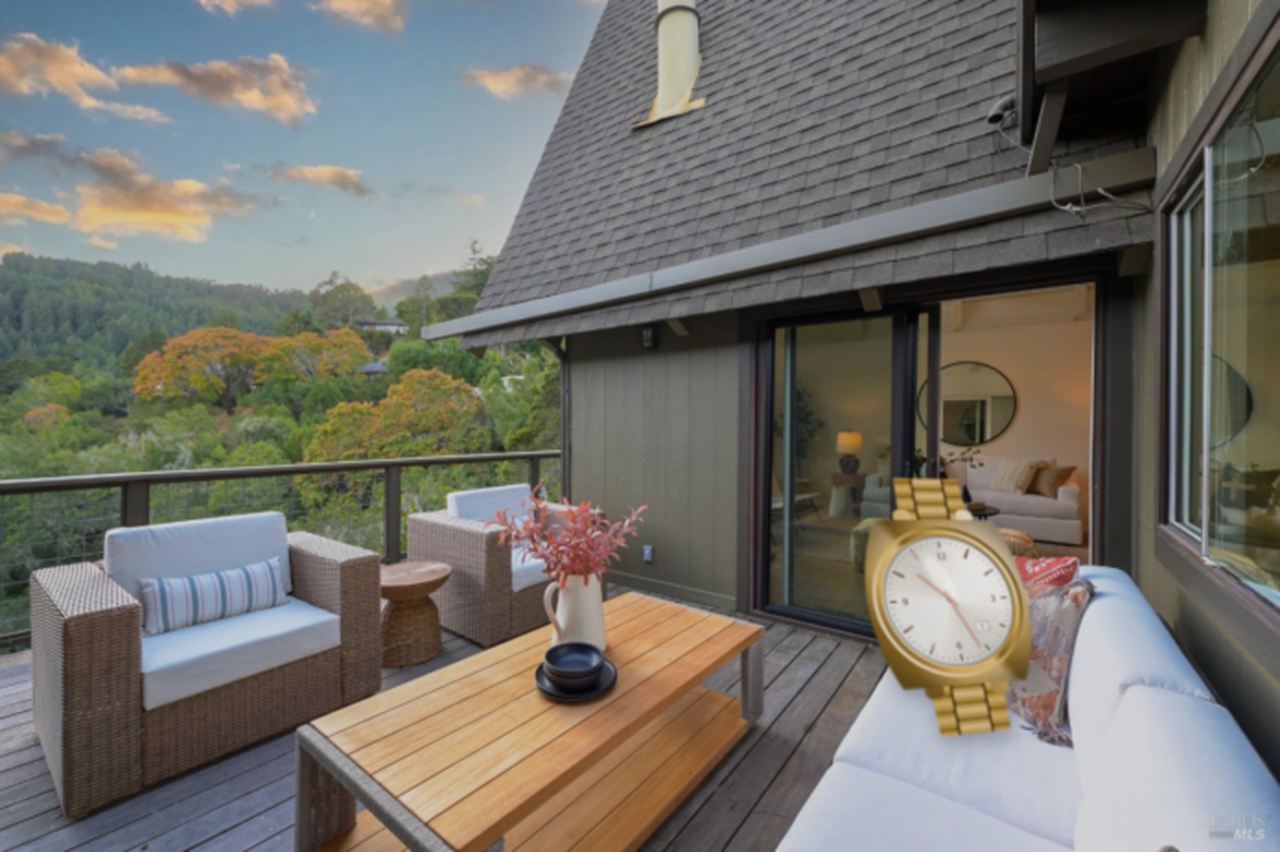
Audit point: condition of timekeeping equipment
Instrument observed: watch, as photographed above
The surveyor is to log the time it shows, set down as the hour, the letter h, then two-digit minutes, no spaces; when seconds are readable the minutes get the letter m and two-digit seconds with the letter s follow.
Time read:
10h26
